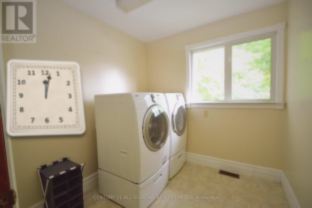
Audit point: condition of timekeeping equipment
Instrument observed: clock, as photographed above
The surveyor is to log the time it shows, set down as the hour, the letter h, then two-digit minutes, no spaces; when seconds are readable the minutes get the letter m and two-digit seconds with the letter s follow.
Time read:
12h02
